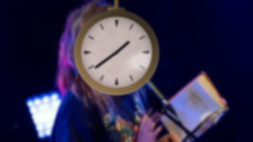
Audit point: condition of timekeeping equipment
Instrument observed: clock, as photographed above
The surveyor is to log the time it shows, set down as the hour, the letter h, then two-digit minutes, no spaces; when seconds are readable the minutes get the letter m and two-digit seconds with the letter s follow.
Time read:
1h39
